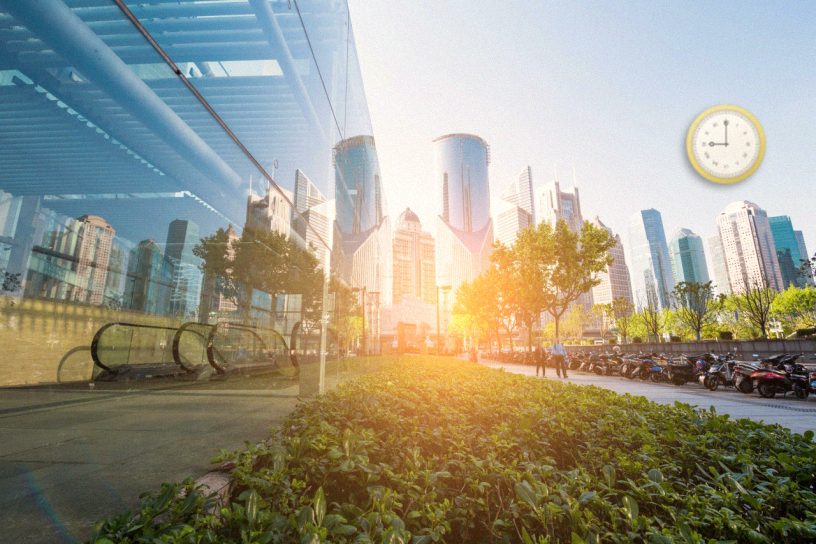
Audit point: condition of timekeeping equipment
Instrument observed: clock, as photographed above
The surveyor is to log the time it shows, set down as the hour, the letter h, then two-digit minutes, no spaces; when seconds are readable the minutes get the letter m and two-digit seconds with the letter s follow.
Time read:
9h00
